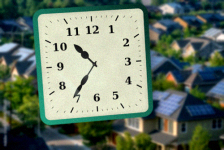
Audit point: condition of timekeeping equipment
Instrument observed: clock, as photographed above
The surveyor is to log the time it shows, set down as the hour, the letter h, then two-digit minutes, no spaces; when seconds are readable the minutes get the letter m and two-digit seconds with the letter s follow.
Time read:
10h36
